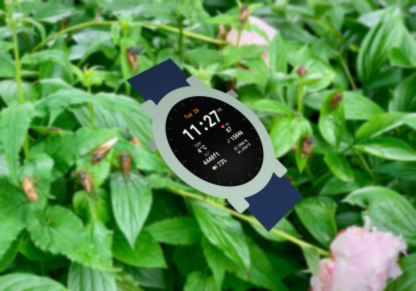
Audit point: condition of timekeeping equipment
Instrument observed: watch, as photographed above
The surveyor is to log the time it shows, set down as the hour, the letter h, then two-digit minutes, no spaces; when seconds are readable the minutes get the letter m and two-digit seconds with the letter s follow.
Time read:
11h27
